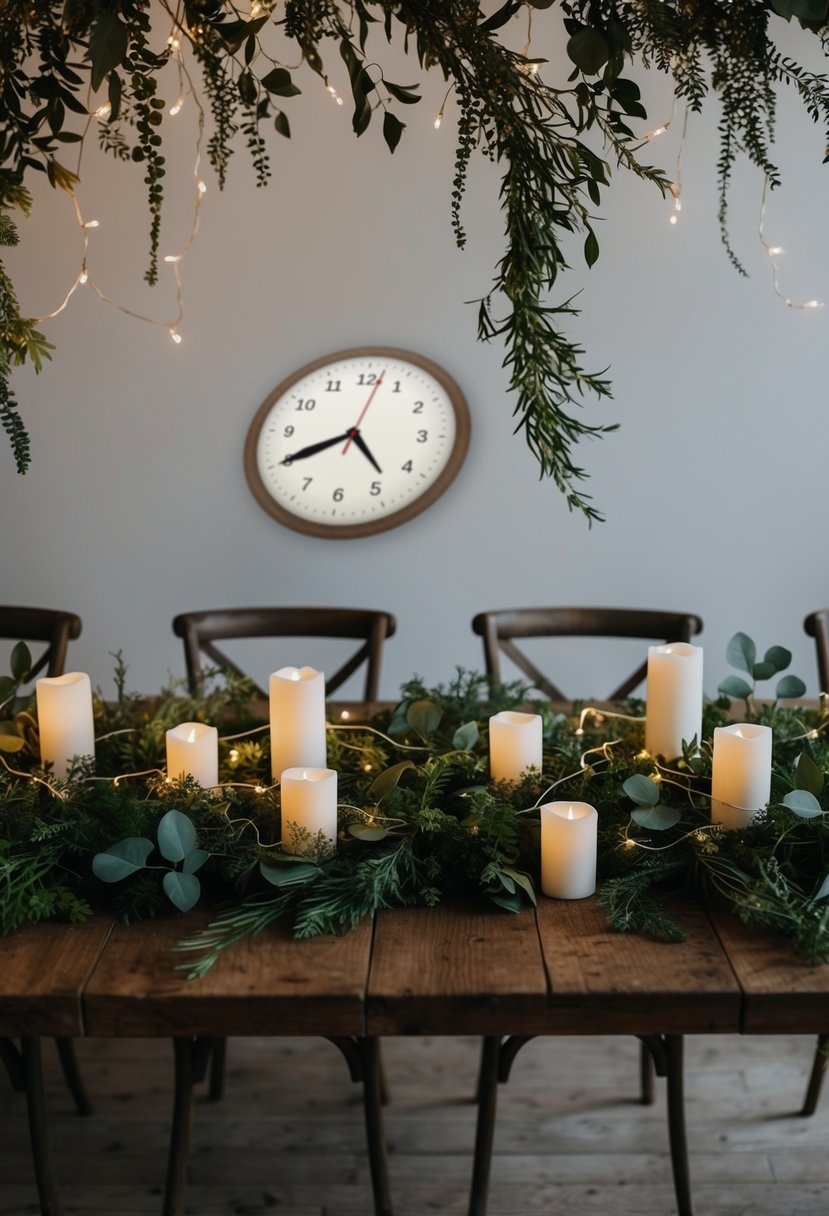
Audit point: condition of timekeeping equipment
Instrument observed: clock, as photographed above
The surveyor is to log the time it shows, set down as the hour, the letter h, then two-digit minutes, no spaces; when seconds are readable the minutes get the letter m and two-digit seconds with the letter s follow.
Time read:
4h40m02s
